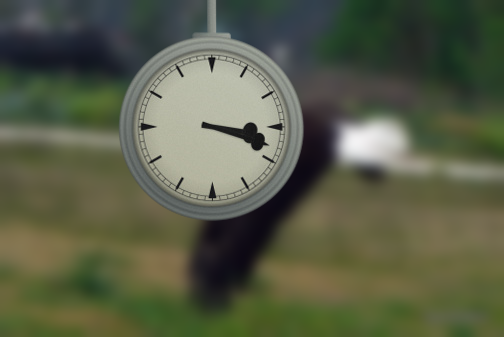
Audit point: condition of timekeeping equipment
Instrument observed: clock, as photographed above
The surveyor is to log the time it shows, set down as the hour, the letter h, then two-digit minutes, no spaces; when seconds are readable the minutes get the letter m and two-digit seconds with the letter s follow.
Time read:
3h18
